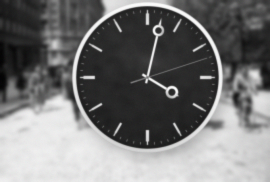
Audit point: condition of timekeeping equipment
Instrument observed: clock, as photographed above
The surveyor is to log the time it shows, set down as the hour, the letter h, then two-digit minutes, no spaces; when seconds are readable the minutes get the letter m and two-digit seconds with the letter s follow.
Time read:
4h02m12s
